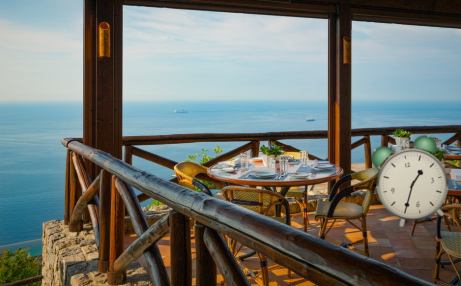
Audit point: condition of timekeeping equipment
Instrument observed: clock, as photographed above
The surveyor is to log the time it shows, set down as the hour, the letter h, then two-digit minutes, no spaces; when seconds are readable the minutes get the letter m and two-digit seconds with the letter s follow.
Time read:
1h35
